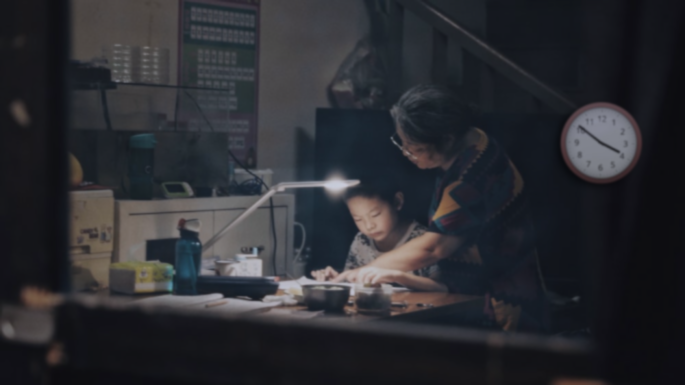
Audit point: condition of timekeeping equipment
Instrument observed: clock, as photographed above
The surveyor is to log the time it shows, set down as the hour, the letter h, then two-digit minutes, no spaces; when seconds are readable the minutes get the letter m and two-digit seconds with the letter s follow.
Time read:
3h51
